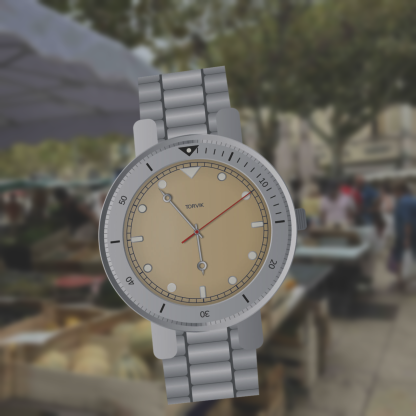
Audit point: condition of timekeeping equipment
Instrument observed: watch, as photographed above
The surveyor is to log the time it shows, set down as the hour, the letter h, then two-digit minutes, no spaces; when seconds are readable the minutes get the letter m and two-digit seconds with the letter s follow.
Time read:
5h54m10s
